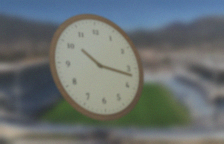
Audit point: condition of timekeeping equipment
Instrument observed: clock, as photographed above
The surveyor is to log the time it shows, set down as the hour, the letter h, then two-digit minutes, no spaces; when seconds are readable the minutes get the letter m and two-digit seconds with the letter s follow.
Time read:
10h17
